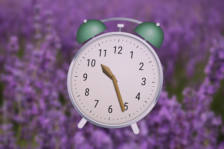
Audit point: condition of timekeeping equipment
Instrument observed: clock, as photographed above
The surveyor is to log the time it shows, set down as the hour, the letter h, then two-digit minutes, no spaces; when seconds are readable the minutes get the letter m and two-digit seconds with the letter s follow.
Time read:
10h26
